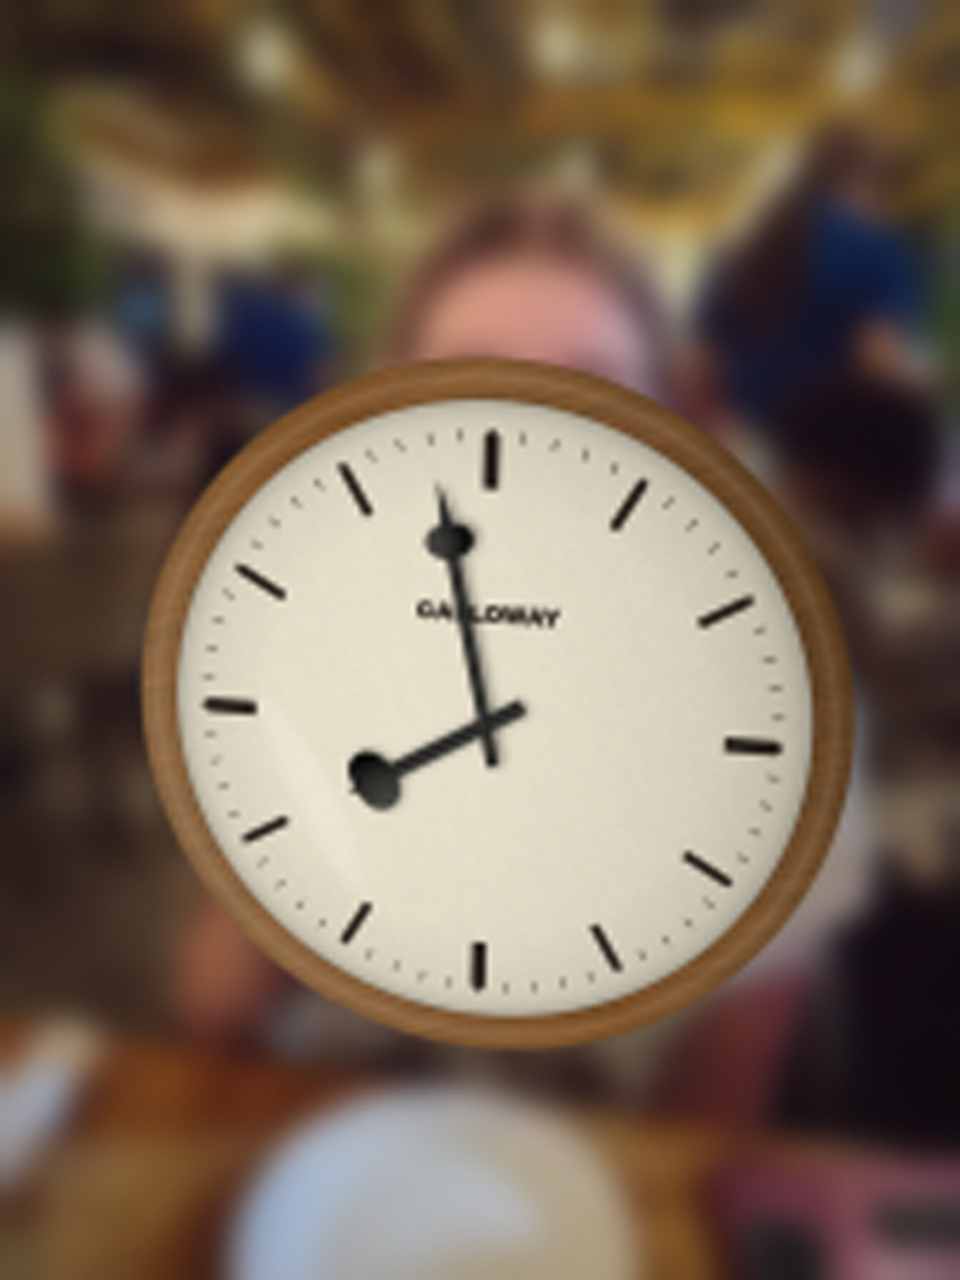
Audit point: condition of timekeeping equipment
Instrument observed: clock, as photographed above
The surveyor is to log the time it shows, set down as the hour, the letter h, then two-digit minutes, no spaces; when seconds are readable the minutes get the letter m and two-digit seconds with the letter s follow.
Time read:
7h58
